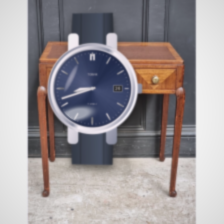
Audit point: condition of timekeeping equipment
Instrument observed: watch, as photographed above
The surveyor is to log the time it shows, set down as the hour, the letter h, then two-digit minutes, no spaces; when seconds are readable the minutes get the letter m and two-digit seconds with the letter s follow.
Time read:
8h42
